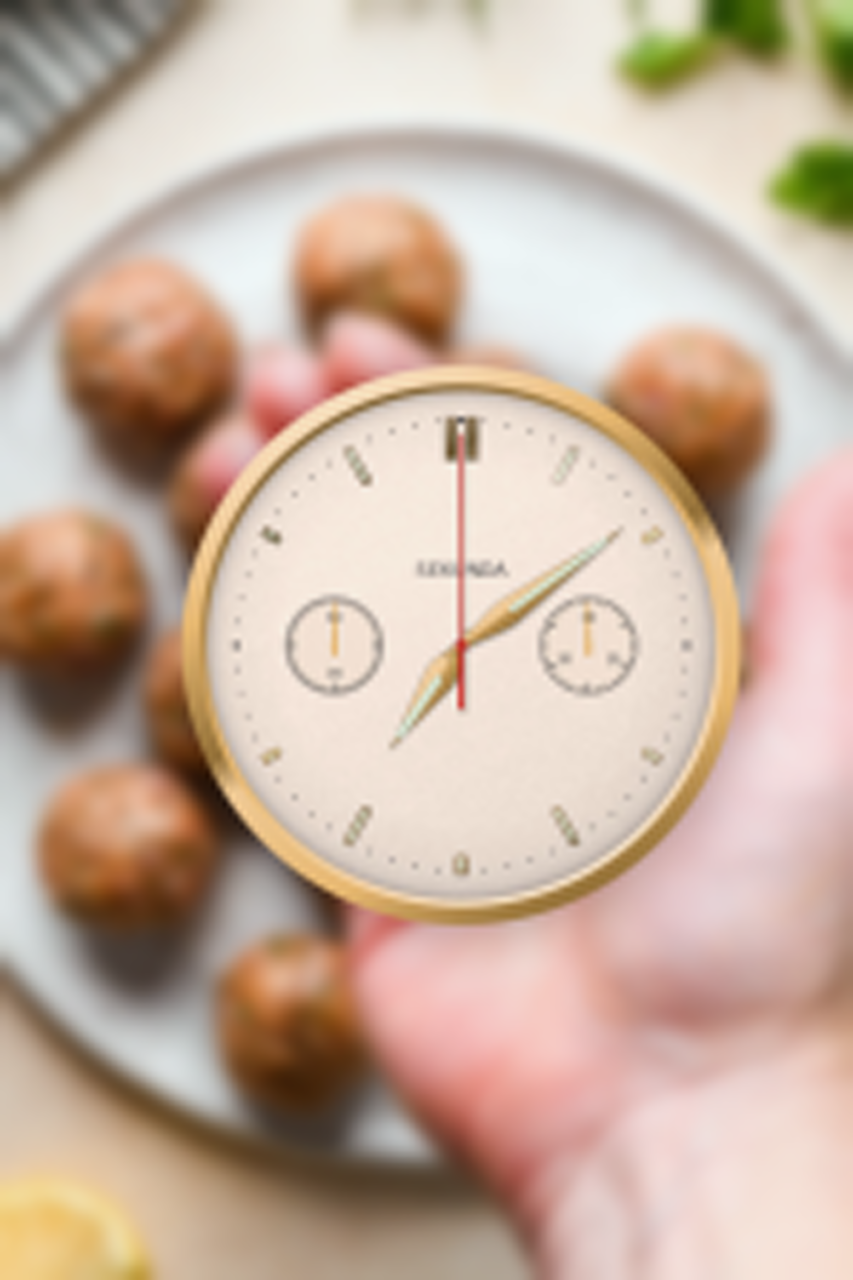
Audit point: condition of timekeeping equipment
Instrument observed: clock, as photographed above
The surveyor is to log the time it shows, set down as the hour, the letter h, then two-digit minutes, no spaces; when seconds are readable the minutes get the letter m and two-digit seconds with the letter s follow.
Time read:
7h09
